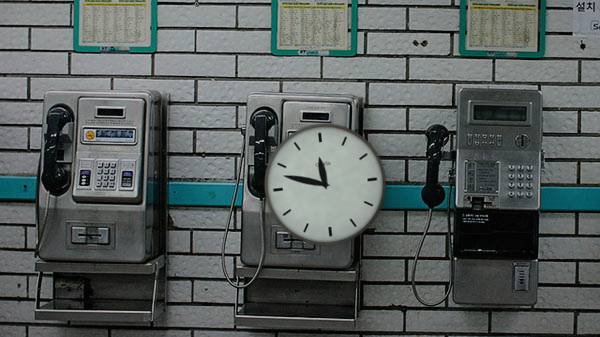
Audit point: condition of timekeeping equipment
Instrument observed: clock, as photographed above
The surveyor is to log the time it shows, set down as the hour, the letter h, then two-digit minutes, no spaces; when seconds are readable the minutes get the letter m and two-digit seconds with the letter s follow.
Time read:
11h48
